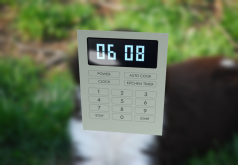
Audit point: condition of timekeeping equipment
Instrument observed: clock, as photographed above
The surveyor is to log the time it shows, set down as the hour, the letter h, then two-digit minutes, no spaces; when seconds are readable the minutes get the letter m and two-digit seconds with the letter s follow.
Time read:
6h08
